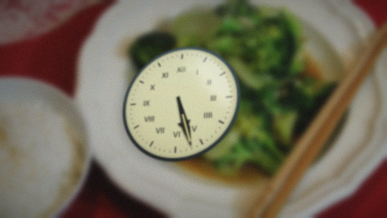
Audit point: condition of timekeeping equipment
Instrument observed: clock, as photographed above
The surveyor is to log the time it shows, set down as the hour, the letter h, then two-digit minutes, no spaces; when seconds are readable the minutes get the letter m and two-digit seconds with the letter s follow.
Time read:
5h27
